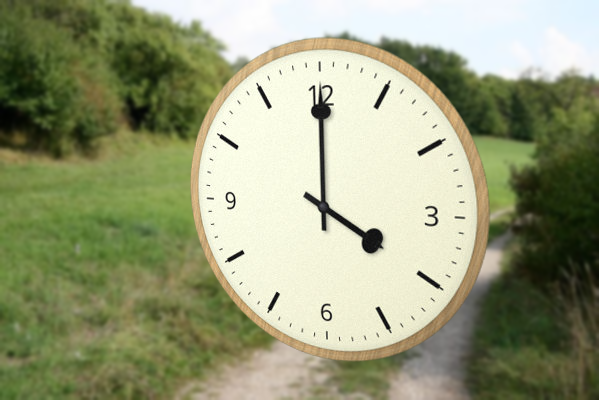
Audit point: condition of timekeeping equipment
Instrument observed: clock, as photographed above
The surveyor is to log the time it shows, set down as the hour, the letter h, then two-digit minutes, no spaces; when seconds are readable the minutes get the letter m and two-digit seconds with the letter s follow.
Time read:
4h00
